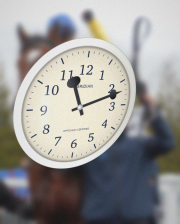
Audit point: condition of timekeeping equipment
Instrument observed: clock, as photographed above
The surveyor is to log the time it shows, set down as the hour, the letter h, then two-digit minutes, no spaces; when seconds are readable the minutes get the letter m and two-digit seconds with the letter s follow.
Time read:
11h12
